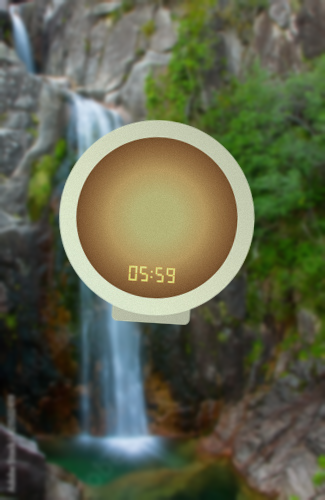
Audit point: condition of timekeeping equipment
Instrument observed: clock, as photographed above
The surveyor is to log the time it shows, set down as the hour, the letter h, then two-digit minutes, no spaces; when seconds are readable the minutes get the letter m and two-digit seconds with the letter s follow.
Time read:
5h59
